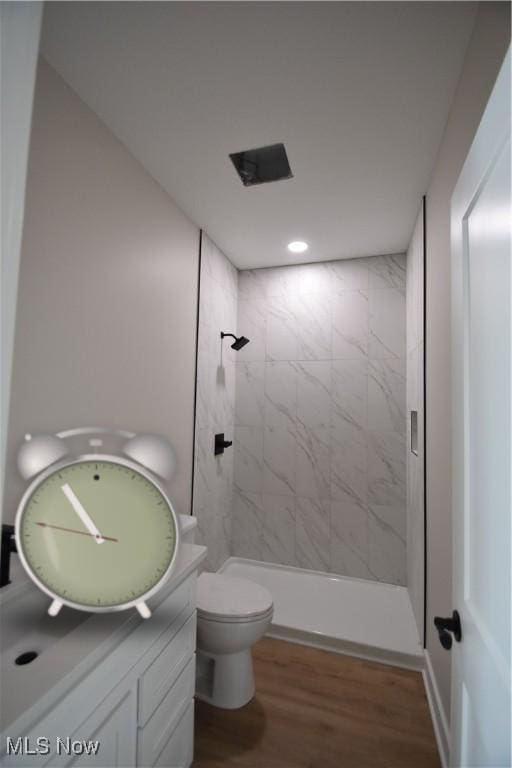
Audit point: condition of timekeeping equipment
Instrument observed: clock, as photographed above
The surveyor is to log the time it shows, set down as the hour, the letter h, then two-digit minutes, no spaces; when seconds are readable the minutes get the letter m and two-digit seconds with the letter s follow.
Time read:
10h54m47s
